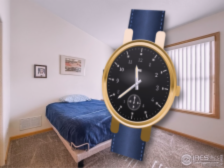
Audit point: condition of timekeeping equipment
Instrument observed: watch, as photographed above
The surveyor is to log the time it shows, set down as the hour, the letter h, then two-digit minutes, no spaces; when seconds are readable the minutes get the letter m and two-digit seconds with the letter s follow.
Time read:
11h38
